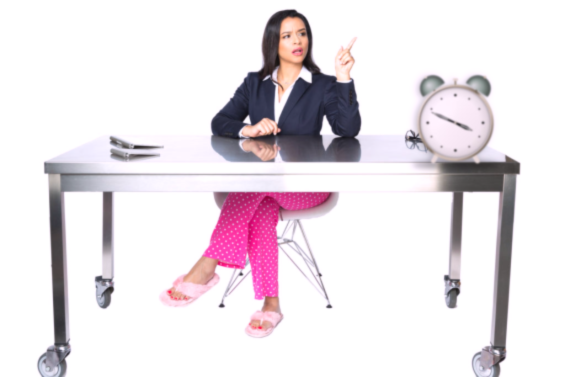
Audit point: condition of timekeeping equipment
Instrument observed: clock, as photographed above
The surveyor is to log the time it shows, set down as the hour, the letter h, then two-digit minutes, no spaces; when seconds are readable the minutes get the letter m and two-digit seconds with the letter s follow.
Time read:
3h49
